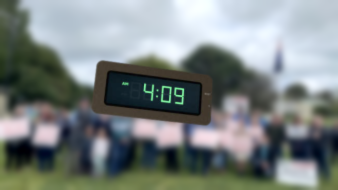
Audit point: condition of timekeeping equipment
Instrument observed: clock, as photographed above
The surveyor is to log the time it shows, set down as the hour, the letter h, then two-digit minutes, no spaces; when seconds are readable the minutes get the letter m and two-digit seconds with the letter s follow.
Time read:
4h09
